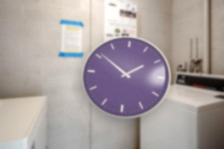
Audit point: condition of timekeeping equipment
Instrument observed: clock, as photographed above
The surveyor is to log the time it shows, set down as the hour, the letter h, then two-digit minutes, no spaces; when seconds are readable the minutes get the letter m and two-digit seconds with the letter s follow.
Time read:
1h51
